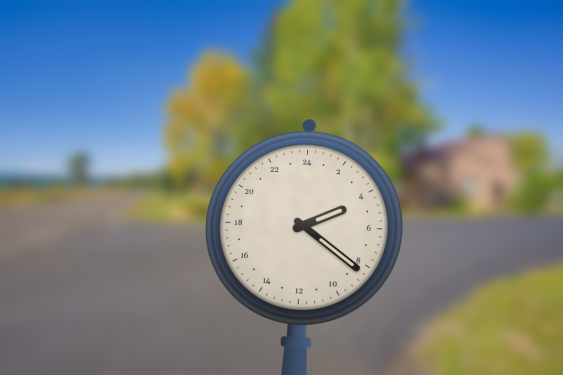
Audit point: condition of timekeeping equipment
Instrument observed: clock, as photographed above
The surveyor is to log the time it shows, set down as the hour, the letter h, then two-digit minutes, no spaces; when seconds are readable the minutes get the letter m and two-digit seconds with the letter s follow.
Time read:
4h21
